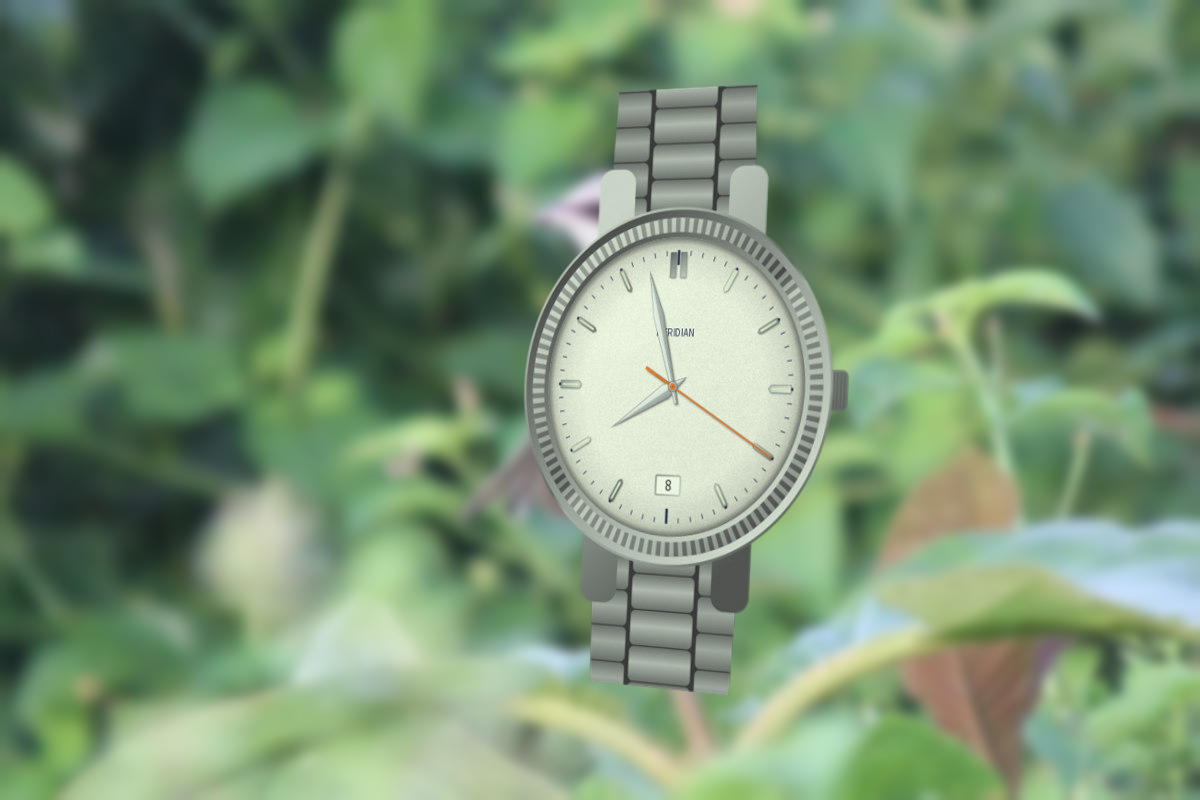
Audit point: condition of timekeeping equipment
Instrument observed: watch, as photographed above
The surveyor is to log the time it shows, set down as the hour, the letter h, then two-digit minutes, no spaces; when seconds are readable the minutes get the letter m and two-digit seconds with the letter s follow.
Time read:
7h57m20s
